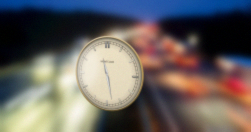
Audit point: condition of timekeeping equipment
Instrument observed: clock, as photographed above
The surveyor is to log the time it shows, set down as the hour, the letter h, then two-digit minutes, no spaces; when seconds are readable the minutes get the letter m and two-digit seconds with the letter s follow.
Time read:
11h28
